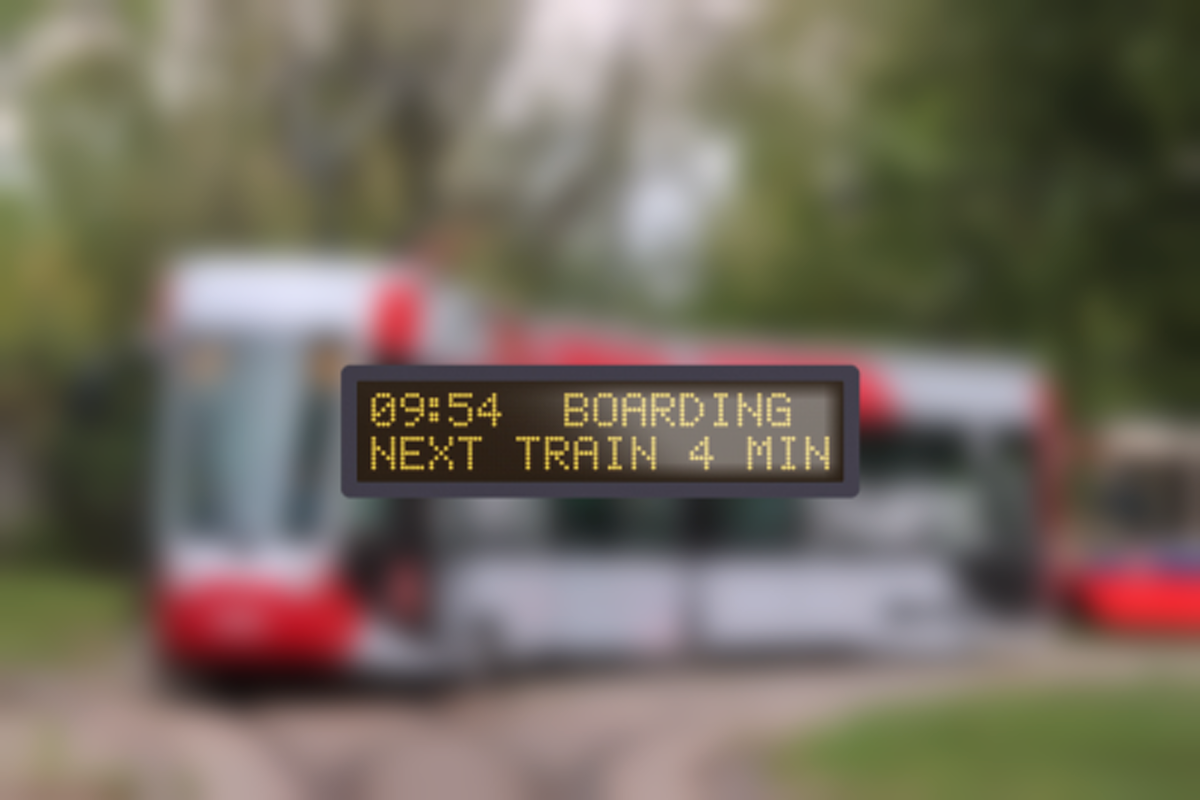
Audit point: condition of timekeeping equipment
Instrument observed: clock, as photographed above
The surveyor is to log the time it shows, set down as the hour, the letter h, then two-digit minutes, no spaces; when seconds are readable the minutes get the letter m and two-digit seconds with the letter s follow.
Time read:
9h54
